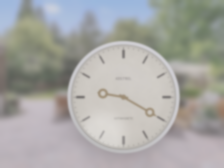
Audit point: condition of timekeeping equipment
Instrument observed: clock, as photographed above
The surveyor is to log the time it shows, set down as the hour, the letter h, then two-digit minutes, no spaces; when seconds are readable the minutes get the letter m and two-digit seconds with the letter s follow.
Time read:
9h20
